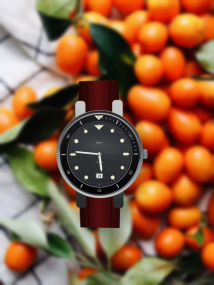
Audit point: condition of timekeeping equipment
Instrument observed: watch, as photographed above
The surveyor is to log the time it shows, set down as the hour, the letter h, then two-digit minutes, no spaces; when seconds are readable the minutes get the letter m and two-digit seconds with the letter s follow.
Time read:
5h46
